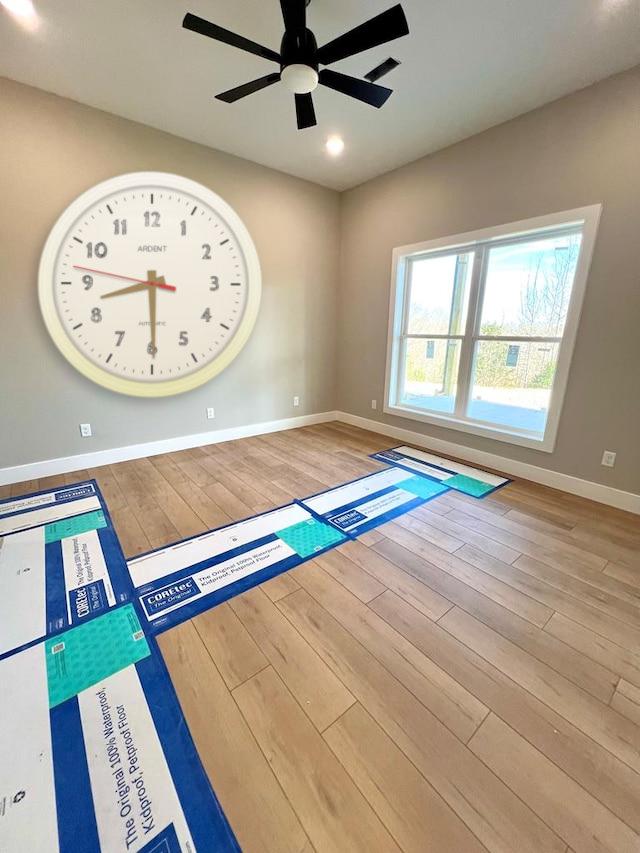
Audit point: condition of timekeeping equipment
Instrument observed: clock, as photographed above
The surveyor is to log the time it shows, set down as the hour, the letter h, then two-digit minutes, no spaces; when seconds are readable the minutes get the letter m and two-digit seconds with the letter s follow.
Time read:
8h29m47s
